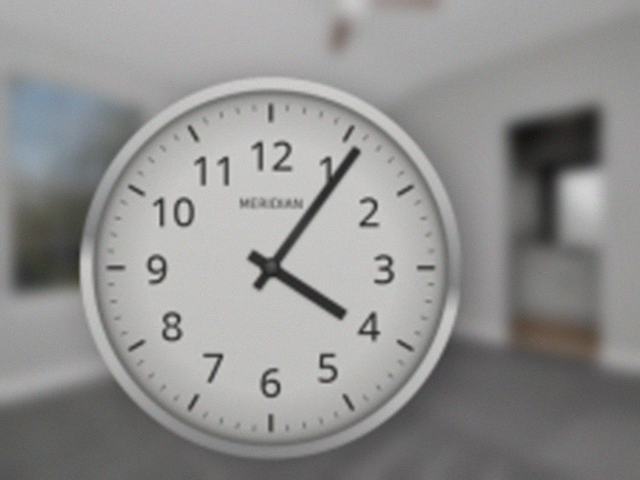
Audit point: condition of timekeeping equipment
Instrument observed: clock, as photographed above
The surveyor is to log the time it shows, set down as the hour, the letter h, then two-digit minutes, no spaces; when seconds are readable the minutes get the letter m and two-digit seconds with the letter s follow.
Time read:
4h06
